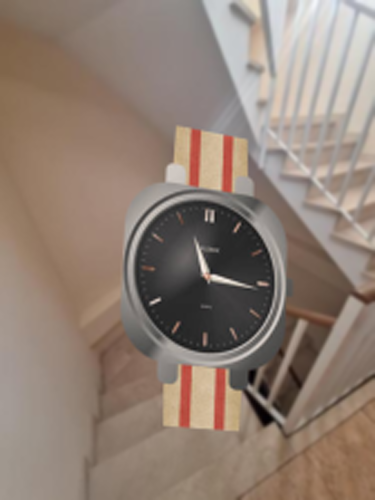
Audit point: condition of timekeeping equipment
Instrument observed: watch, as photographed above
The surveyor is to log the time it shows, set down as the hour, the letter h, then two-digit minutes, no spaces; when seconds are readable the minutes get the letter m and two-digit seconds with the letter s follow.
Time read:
11h16
